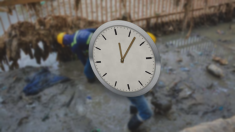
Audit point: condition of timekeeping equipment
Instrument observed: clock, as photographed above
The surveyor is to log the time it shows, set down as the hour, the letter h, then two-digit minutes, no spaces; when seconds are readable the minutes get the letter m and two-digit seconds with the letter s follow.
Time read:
12h07
